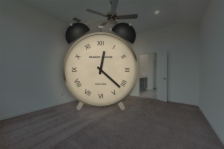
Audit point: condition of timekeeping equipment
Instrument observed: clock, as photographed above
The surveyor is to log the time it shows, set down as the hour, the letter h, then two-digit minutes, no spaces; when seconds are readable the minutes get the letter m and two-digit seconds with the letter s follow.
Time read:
12h22
